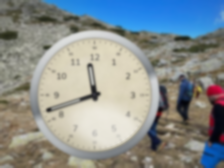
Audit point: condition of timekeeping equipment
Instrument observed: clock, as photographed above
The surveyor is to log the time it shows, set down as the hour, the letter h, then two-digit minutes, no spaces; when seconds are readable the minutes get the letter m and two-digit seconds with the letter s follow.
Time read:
11h42
